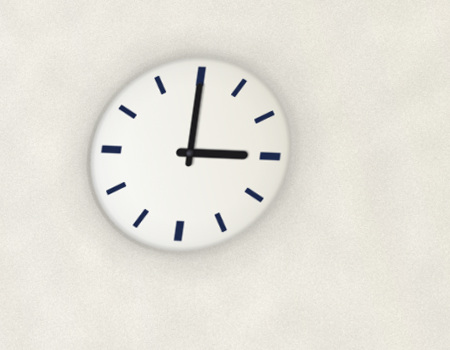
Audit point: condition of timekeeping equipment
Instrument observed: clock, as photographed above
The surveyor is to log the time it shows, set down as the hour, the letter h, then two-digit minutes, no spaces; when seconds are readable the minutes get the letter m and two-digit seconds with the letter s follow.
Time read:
3h00
